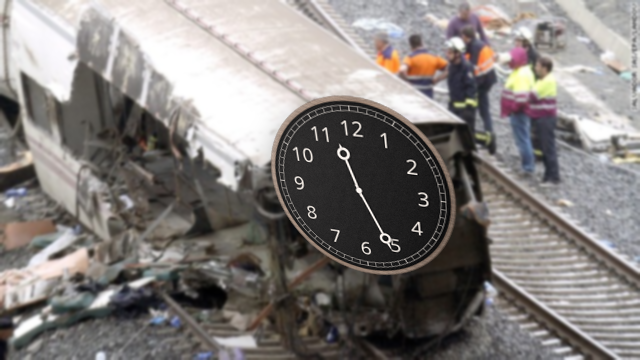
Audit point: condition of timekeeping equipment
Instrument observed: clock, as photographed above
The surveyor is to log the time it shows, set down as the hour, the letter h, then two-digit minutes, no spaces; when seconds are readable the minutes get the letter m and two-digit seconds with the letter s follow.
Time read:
11h26
